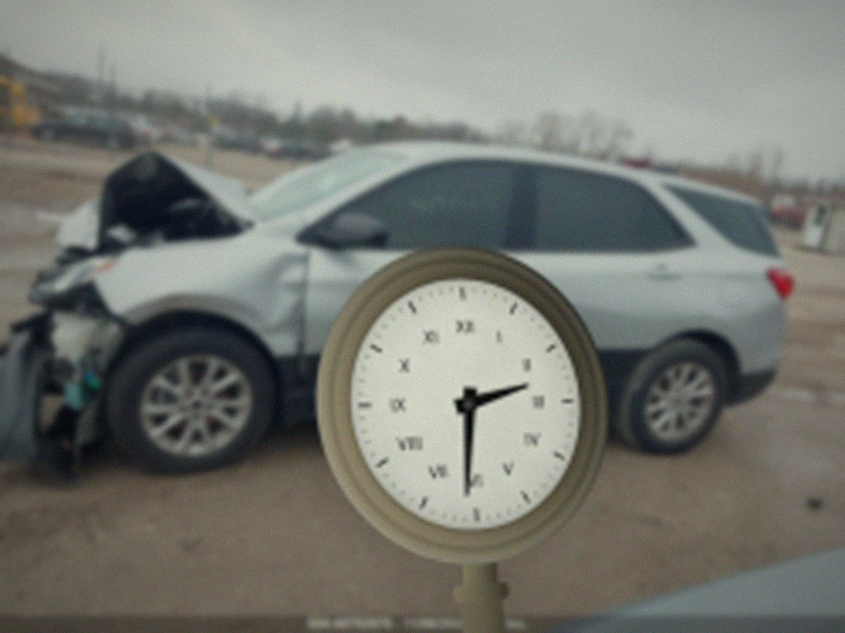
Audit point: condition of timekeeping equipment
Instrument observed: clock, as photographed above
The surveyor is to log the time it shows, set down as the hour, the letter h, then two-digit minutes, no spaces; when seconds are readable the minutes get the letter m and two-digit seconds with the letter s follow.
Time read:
2h31
